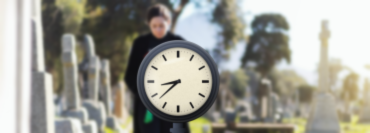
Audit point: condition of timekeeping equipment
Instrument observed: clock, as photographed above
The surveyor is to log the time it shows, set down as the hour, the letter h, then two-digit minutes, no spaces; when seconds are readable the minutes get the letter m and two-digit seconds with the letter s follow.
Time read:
8h38
